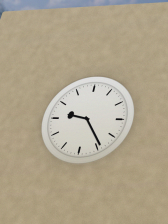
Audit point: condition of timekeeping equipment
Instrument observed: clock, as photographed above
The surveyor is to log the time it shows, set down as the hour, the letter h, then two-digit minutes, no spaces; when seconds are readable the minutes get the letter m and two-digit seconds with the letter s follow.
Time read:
9h24
